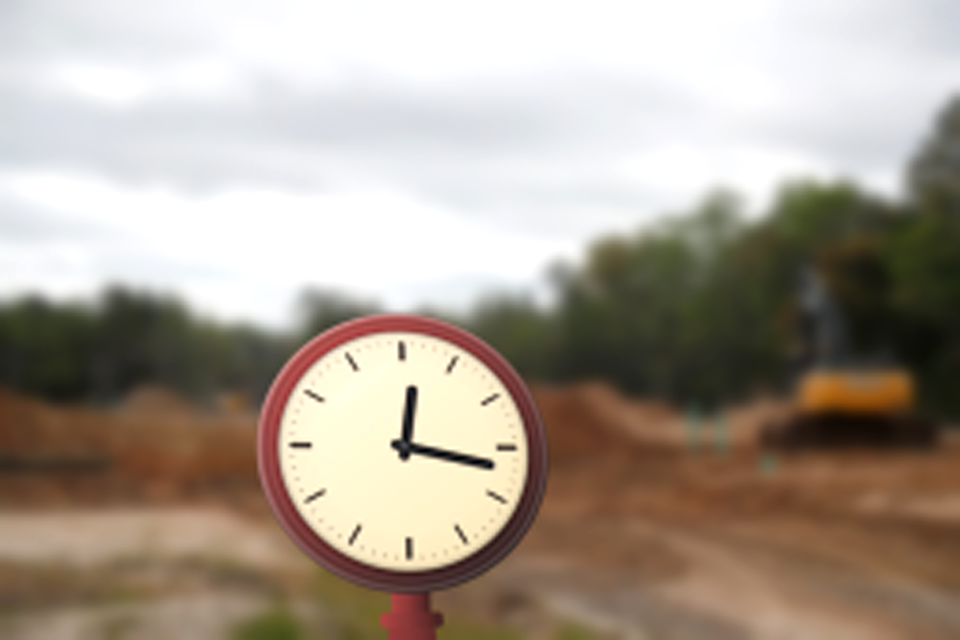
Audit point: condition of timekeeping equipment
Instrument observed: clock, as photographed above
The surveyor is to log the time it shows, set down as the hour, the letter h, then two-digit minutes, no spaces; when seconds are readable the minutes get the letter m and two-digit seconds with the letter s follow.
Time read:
12h17
